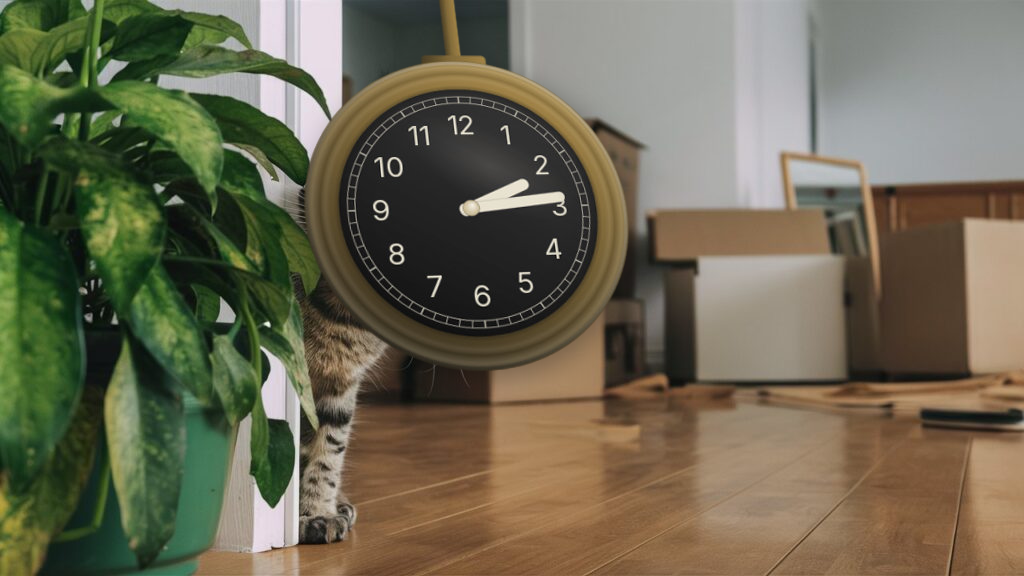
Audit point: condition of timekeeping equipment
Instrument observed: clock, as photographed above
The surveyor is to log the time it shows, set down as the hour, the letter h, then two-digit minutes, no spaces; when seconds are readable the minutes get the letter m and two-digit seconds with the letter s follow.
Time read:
2h14
